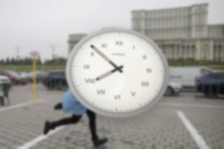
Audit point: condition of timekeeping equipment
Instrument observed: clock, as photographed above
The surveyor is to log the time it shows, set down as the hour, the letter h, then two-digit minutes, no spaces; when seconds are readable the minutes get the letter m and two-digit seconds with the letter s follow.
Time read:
7h52
